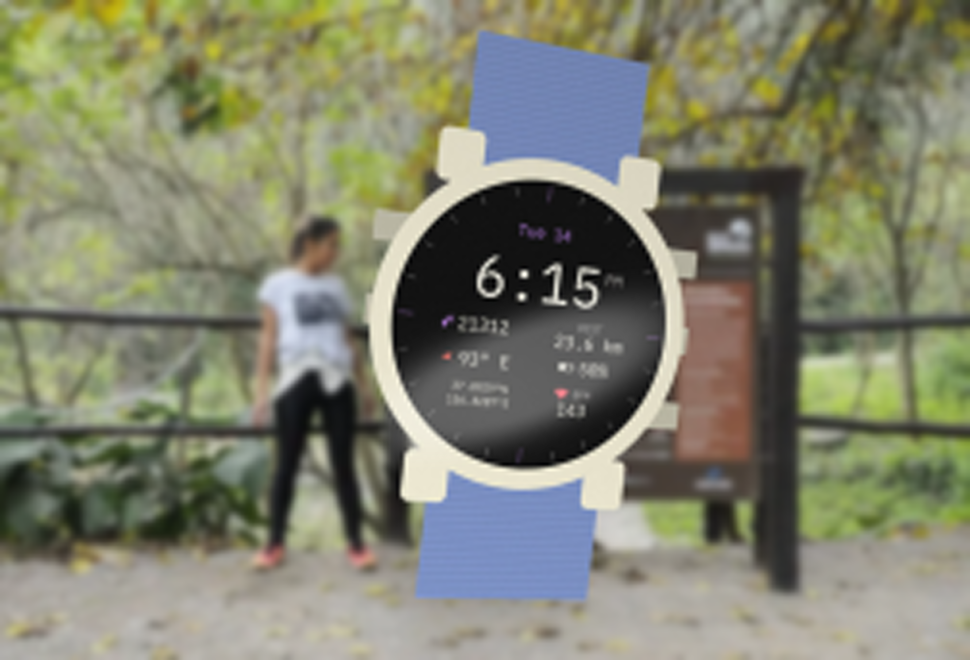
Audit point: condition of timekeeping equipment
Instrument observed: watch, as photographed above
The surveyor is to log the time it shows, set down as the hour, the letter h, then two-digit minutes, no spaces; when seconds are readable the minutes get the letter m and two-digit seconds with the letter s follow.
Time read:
6h15
